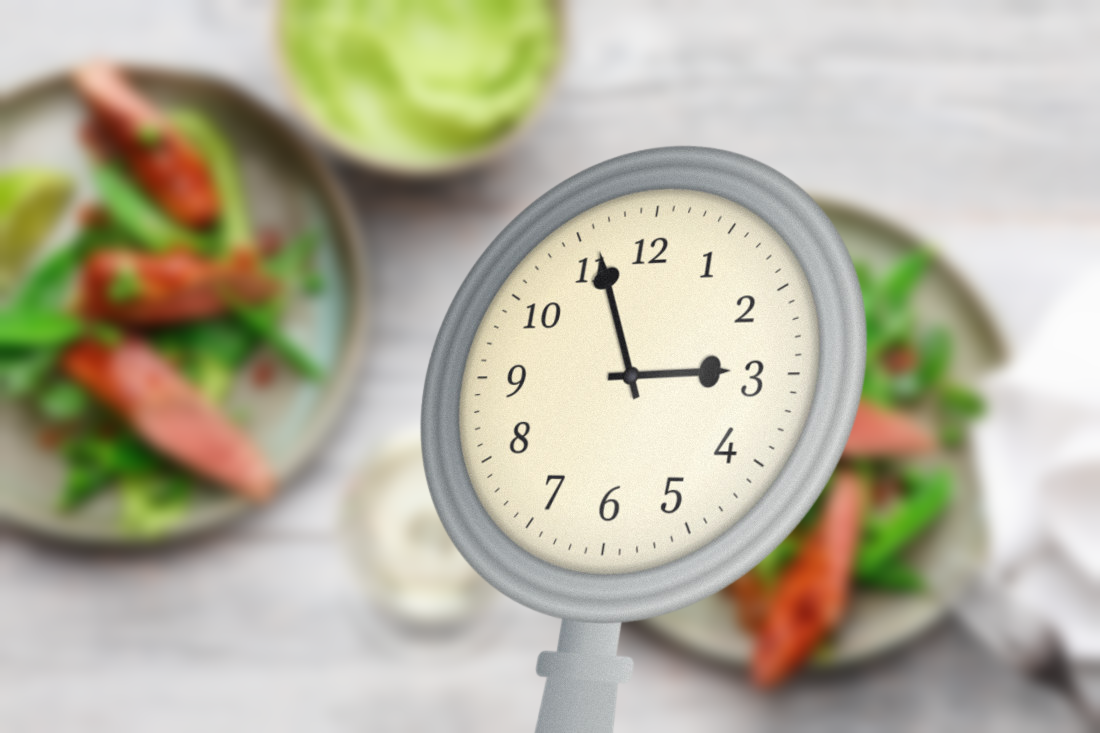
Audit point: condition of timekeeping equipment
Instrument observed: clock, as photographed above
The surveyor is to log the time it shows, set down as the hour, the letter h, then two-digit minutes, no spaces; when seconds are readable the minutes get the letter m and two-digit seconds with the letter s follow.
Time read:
2h56
